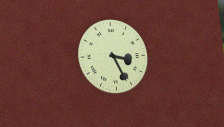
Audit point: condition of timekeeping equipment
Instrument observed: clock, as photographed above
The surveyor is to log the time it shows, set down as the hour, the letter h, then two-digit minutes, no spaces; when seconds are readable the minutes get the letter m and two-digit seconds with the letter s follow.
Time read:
3h26
